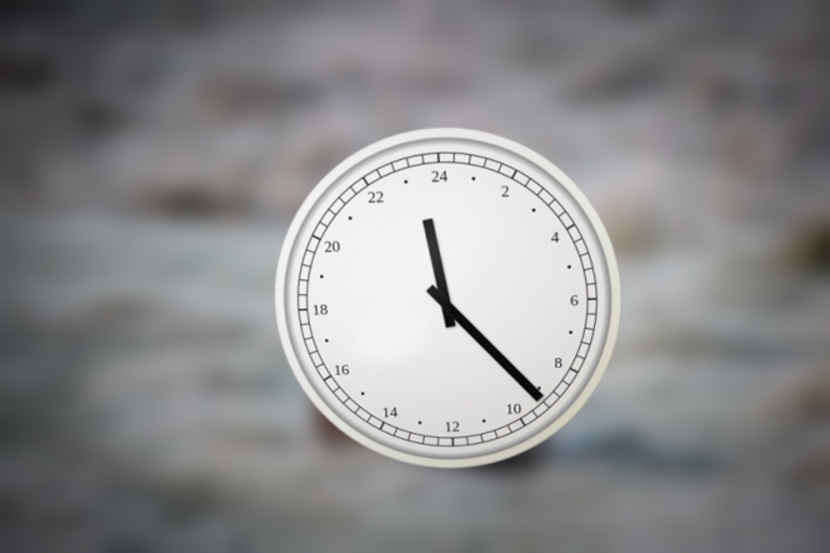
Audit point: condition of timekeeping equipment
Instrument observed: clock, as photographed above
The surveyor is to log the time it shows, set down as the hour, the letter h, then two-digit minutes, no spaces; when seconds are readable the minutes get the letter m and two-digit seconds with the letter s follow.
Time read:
23h23
